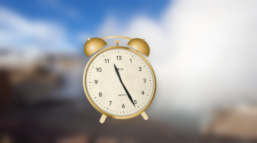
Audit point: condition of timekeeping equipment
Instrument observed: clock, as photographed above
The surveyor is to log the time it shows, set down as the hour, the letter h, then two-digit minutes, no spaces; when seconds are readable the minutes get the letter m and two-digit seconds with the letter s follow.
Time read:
11h26
